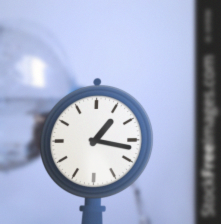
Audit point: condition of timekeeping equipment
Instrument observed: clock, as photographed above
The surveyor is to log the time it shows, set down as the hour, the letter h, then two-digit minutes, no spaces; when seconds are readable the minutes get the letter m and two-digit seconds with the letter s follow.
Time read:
1h17
